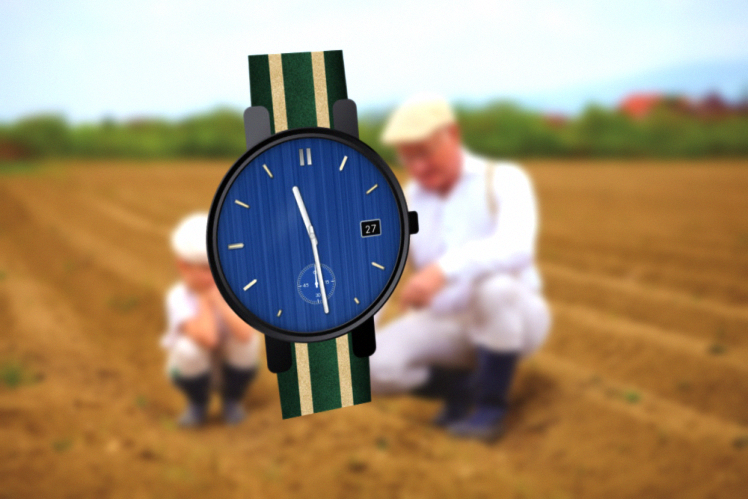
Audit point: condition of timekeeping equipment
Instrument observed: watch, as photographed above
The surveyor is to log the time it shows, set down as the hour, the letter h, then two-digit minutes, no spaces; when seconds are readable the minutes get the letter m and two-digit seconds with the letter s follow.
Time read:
11h29
